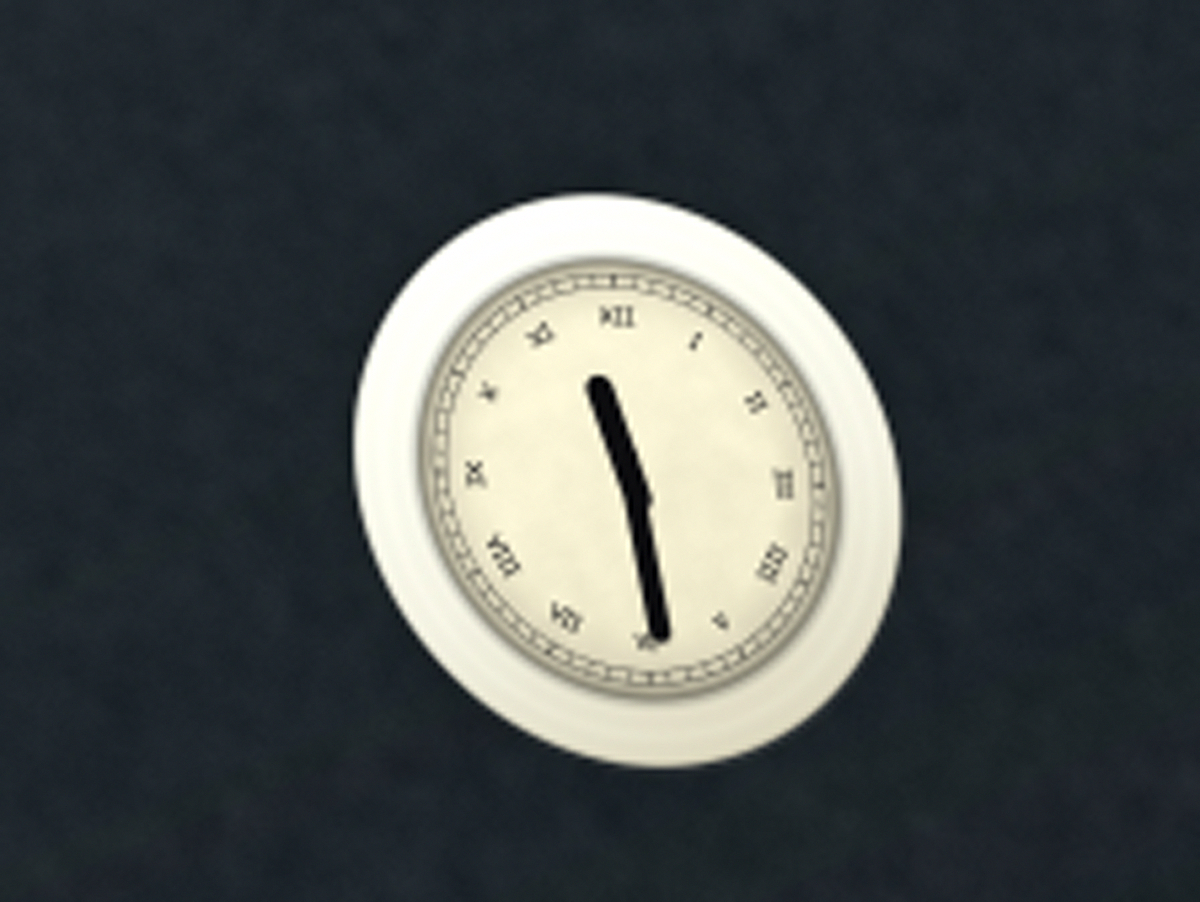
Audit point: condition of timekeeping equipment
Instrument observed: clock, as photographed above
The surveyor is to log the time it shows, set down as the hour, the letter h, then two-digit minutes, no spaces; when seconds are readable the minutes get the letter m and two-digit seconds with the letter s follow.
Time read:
11h29
